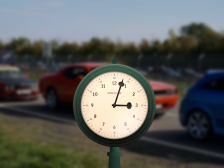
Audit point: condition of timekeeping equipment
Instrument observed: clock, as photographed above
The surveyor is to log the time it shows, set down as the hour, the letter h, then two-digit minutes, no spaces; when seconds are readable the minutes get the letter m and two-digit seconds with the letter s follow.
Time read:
3h03
